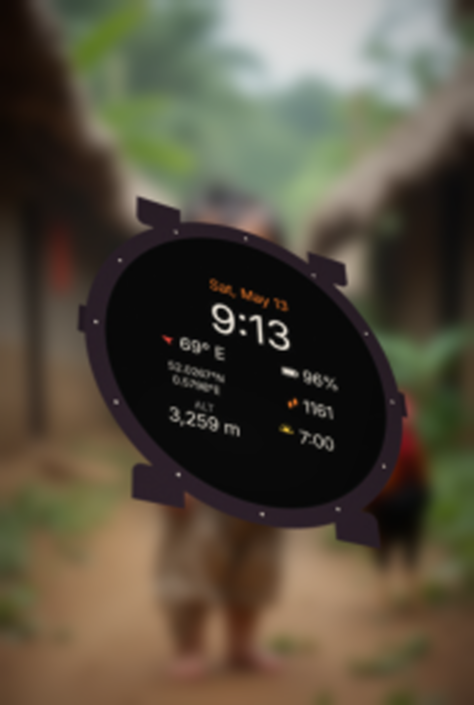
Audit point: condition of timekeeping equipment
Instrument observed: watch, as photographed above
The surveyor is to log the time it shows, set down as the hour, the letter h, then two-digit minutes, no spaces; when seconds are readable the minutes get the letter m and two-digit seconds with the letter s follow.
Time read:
9h13
